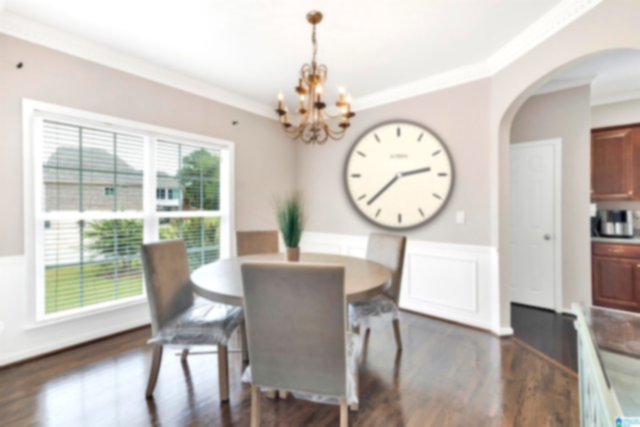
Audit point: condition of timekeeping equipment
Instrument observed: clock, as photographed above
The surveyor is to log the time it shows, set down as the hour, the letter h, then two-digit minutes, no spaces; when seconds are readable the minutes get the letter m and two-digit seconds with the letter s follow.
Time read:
2h38
